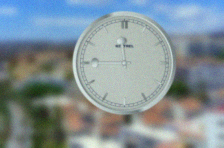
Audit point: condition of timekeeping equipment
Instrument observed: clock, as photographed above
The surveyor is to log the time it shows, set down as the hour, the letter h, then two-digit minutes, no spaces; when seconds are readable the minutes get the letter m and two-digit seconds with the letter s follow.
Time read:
11h45
